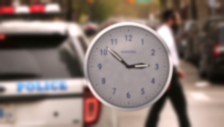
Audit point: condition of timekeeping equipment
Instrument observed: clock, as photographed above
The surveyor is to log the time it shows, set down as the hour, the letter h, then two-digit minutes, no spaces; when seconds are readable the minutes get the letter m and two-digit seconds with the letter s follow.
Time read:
2h52
